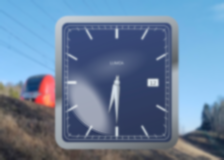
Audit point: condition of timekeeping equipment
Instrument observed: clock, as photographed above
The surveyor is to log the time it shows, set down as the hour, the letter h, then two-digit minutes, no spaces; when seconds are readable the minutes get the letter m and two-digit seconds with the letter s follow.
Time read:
6h30
